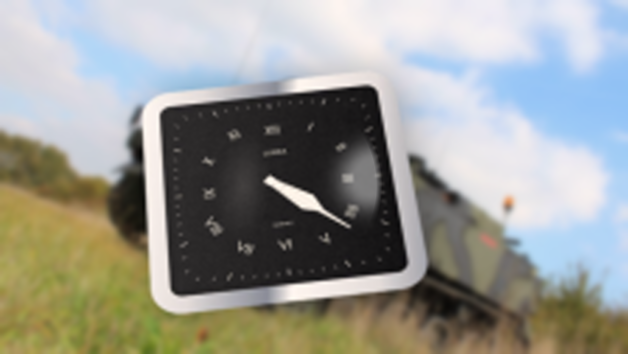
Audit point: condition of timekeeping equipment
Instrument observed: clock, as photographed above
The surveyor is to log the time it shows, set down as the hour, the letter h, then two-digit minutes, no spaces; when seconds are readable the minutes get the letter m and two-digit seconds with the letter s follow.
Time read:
4h22
